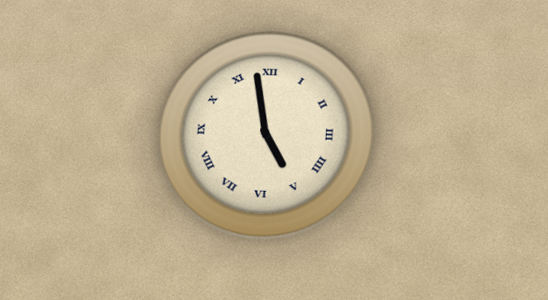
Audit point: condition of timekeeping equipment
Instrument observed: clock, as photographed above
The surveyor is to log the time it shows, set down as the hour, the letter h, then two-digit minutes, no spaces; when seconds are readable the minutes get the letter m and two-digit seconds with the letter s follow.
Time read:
4h58
